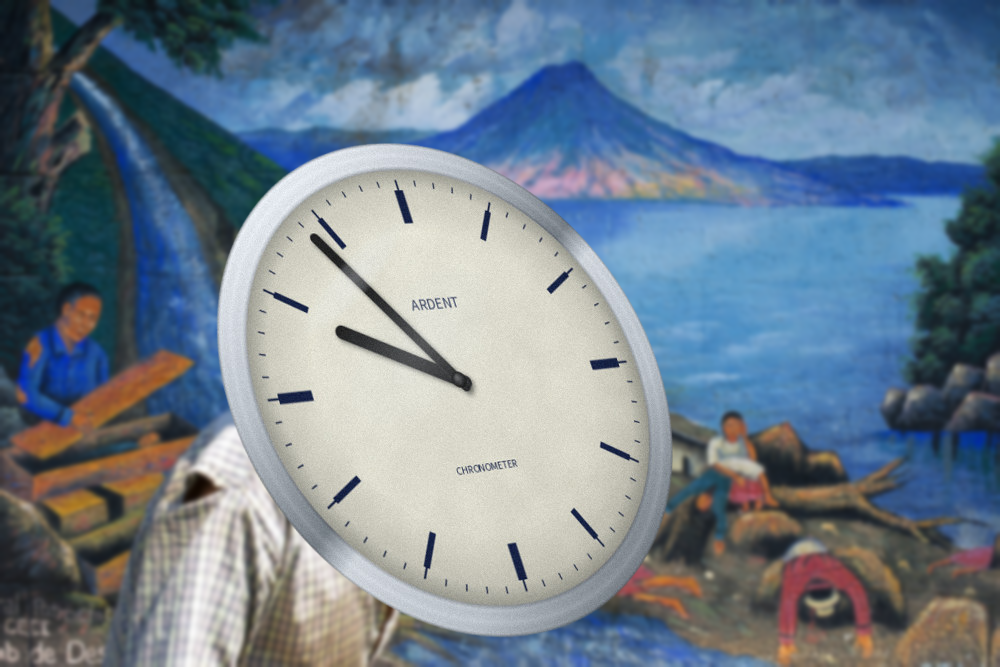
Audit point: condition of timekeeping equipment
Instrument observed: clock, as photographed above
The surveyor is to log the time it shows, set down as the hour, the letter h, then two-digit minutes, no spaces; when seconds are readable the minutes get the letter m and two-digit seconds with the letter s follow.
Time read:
9h54
